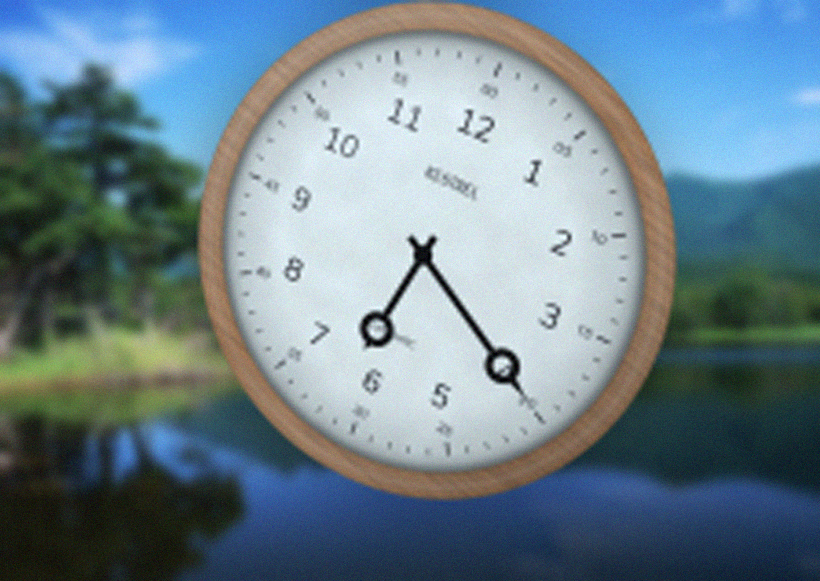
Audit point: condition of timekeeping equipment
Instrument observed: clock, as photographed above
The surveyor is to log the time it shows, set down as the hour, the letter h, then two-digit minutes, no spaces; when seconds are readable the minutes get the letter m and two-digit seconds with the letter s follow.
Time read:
6h20
